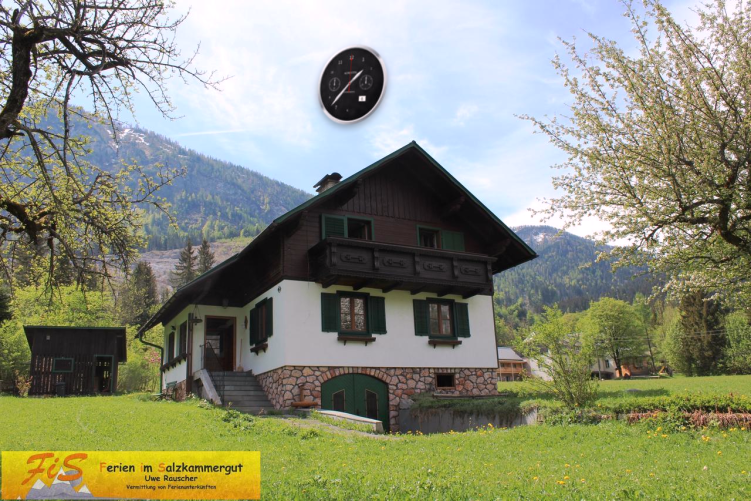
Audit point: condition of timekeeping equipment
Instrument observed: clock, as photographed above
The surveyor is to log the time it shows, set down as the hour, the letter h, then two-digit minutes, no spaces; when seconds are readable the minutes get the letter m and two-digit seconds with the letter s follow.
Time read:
1h37
